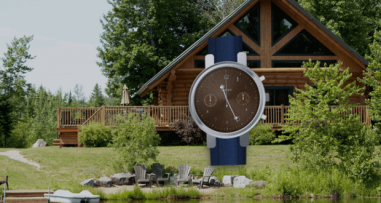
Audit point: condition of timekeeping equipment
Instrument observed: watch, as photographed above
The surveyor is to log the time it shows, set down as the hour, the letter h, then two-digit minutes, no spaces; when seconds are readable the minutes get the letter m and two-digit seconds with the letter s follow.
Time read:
11h26
